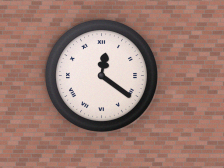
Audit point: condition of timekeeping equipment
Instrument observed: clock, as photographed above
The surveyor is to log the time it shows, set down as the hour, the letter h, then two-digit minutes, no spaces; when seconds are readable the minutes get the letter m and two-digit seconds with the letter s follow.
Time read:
12h21
